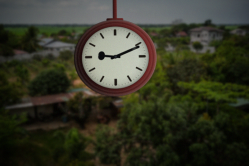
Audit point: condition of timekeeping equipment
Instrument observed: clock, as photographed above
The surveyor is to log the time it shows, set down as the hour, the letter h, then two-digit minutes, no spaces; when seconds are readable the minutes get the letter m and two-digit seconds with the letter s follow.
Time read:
9h11
